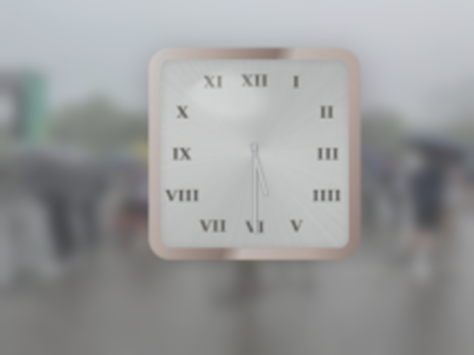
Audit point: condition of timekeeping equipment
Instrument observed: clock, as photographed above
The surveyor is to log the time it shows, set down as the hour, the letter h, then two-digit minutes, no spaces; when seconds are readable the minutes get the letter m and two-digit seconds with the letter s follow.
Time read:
5h30
